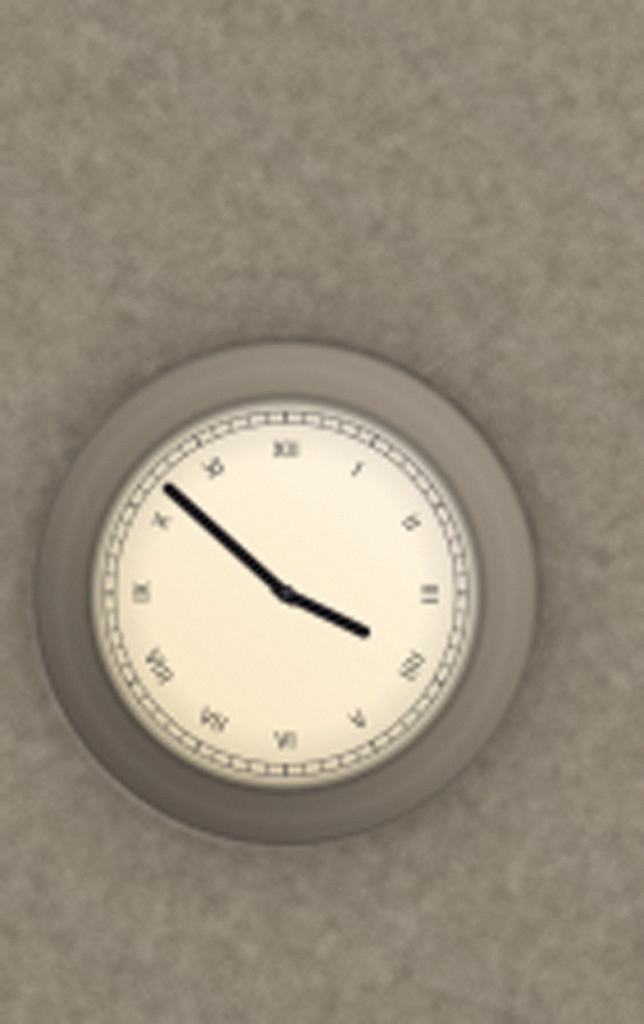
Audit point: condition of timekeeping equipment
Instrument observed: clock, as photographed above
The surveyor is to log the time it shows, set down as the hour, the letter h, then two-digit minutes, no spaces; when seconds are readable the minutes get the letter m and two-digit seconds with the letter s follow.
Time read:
3h52
